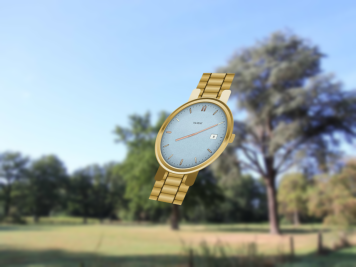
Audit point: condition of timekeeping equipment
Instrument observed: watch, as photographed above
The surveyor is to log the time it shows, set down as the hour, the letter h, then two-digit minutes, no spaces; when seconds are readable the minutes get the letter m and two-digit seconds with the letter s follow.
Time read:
8h10
